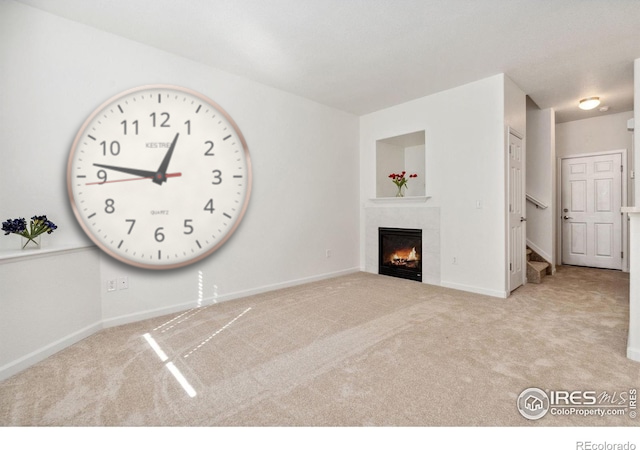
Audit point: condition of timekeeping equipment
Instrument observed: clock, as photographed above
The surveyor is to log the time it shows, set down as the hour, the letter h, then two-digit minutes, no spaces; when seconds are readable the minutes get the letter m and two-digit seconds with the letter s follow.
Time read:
12h46m44s
